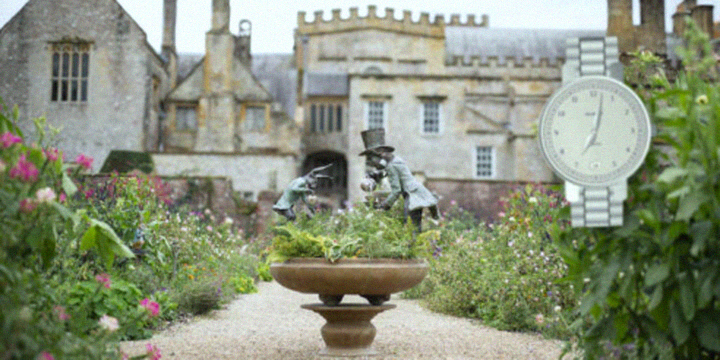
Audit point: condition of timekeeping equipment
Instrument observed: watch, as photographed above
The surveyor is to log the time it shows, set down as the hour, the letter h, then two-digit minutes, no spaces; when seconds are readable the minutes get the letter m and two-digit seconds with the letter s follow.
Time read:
7h02
